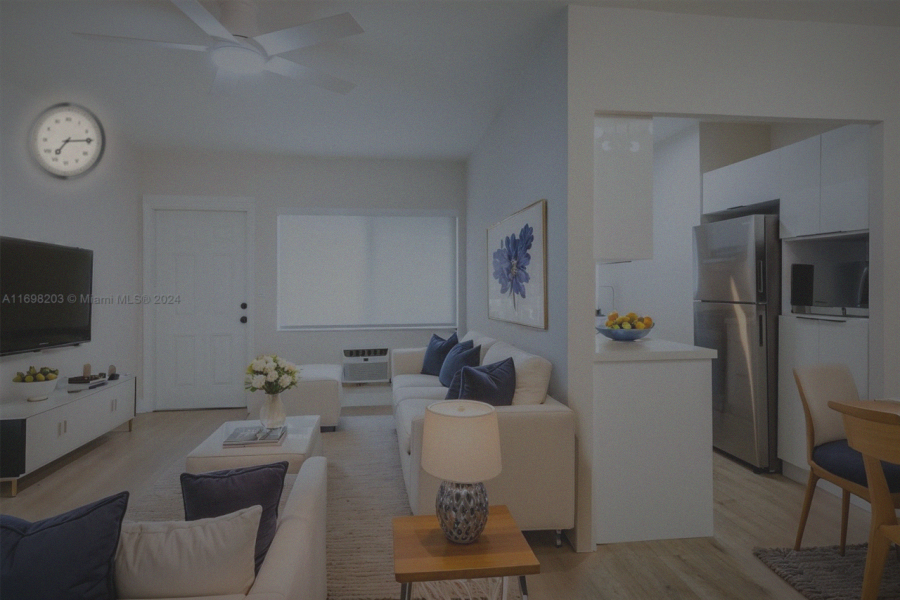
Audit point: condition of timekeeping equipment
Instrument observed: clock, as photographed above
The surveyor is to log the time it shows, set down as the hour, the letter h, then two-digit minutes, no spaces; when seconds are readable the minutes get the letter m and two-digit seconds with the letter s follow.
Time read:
7h14
